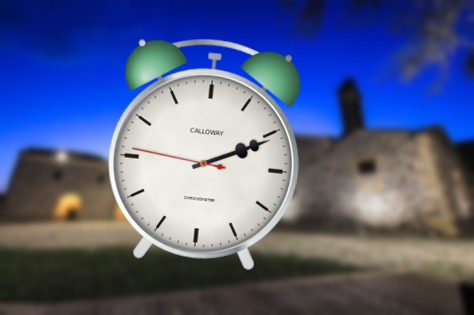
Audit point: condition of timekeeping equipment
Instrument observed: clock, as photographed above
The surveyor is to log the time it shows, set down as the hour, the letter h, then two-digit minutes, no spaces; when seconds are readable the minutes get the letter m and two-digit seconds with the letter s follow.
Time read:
2h10m46s
